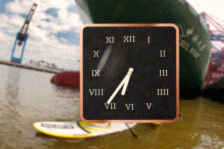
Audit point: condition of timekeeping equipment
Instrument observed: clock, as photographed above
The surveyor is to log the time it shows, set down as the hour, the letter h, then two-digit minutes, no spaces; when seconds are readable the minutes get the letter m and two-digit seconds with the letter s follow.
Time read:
6h36
